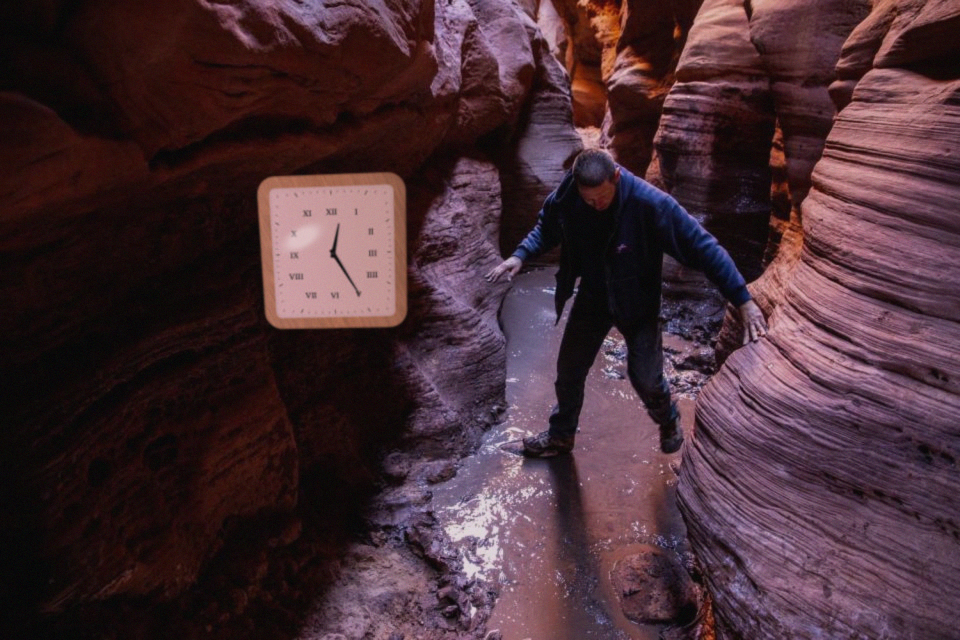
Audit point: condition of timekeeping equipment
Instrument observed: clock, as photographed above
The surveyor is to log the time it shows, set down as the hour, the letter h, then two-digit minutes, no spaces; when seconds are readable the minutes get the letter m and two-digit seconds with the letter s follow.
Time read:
12h25
